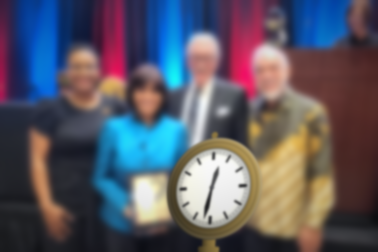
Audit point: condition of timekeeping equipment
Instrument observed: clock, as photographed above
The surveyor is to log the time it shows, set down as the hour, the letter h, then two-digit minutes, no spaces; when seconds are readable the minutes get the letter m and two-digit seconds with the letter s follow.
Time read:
12h32
